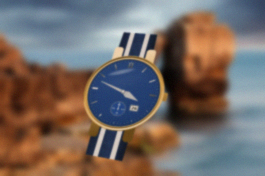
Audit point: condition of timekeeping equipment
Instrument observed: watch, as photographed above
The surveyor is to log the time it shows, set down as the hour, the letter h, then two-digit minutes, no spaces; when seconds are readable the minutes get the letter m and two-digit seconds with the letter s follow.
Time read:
3h48
